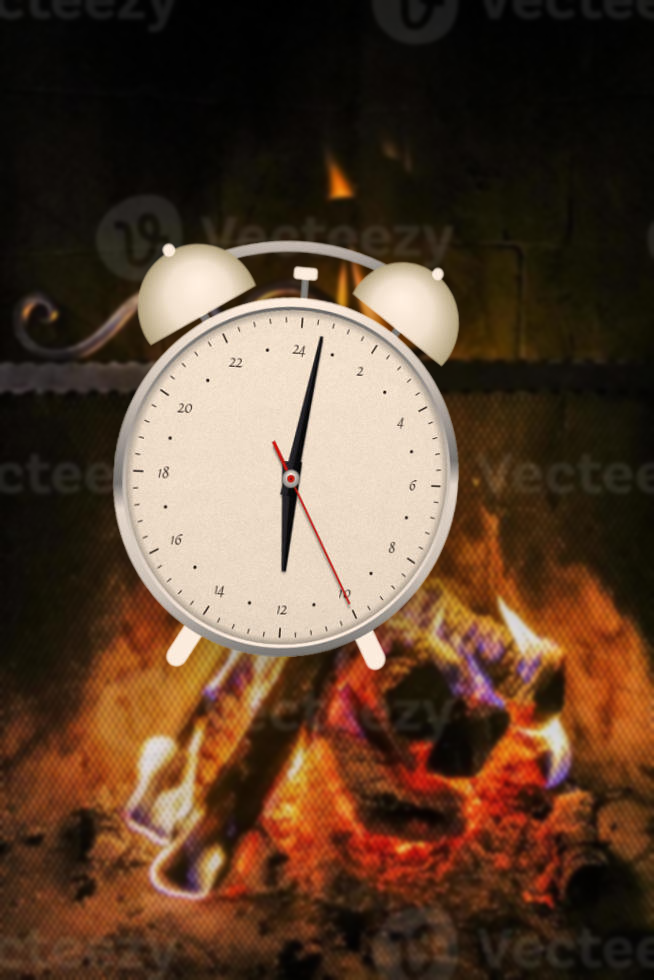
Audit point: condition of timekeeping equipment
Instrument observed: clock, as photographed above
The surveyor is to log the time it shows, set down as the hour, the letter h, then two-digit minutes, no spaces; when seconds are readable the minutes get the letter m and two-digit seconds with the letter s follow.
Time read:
12h01m25s
